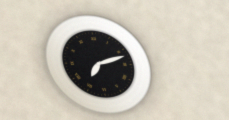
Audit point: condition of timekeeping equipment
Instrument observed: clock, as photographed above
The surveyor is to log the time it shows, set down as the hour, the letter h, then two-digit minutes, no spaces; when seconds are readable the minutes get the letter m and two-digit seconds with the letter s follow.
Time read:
7h12
